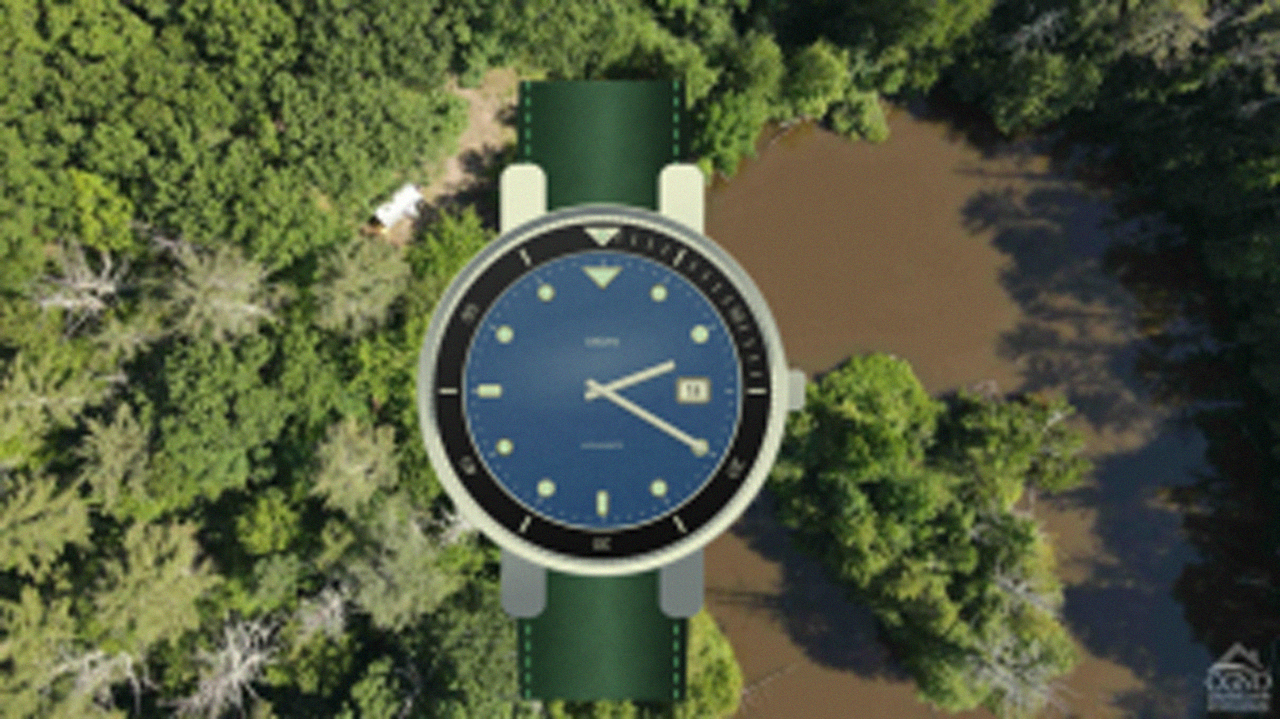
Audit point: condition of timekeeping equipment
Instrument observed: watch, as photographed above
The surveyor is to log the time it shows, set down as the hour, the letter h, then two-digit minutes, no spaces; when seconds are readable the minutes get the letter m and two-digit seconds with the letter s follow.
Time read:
2h20
